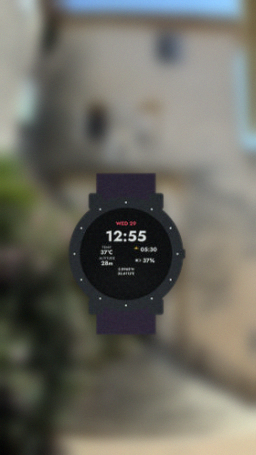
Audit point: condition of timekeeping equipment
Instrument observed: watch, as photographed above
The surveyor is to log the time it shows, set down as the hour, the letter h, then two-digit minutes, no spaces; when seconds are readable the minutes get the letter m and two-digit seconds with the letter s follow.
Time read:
12h55
